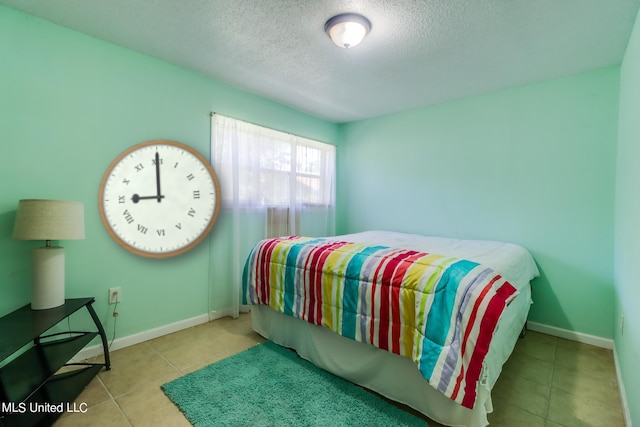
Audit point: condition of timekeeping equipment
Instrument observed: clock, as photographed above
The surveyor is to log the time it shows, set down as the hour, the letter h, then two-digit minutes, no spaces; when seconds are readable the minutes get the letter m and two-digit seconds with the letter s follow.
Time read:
9h00
